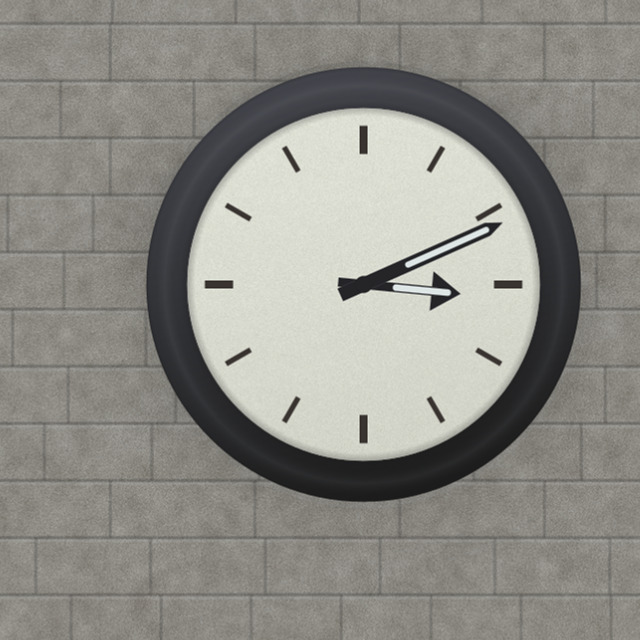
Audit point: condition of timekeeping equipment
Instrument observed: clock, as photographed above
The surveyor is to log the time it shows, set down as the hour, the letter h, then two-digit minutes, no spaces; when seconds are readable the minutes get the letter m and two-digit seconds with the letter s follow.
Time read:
3h11
